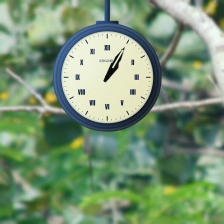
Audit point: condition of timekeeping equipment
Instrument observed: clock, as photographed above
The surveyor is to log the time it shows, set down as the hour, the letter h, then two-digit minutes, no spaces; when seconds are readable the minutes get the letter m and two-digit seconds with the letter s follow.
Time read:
1h05
